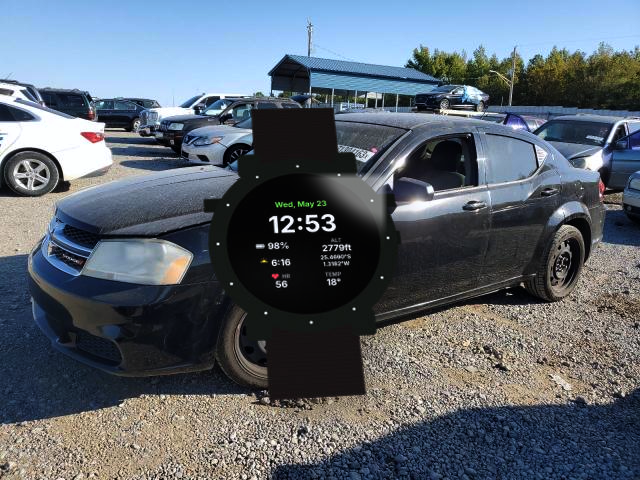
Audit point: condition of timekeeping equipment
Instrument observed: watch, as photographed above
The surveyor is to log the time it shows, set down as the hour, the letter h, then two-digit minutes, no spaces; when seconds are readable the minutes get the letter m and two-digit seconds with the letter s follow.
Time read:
12h53
